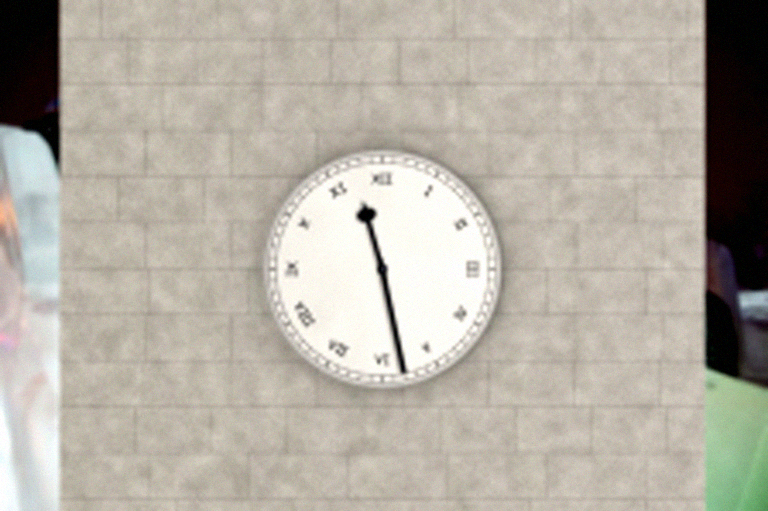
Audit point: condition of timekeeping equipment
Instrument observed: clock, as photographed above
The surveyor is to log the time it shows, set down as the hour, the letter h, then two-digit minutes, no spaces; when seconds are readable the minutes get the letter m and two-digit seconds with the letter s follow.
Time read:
11h28
